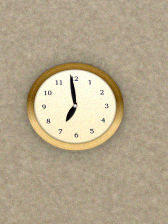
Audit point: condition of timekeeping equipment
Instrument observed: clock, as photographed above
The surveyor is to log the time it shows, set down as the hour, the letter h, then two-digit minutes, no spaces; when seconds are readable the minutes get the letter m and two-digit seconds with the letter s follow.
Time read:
6h59
